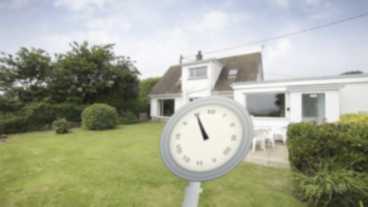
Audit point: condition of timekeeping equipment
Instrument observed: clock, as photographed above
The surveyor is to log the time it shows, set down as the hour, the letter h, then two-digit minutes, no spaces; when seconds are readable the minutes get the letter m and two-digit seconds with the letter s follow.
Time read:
10h55
